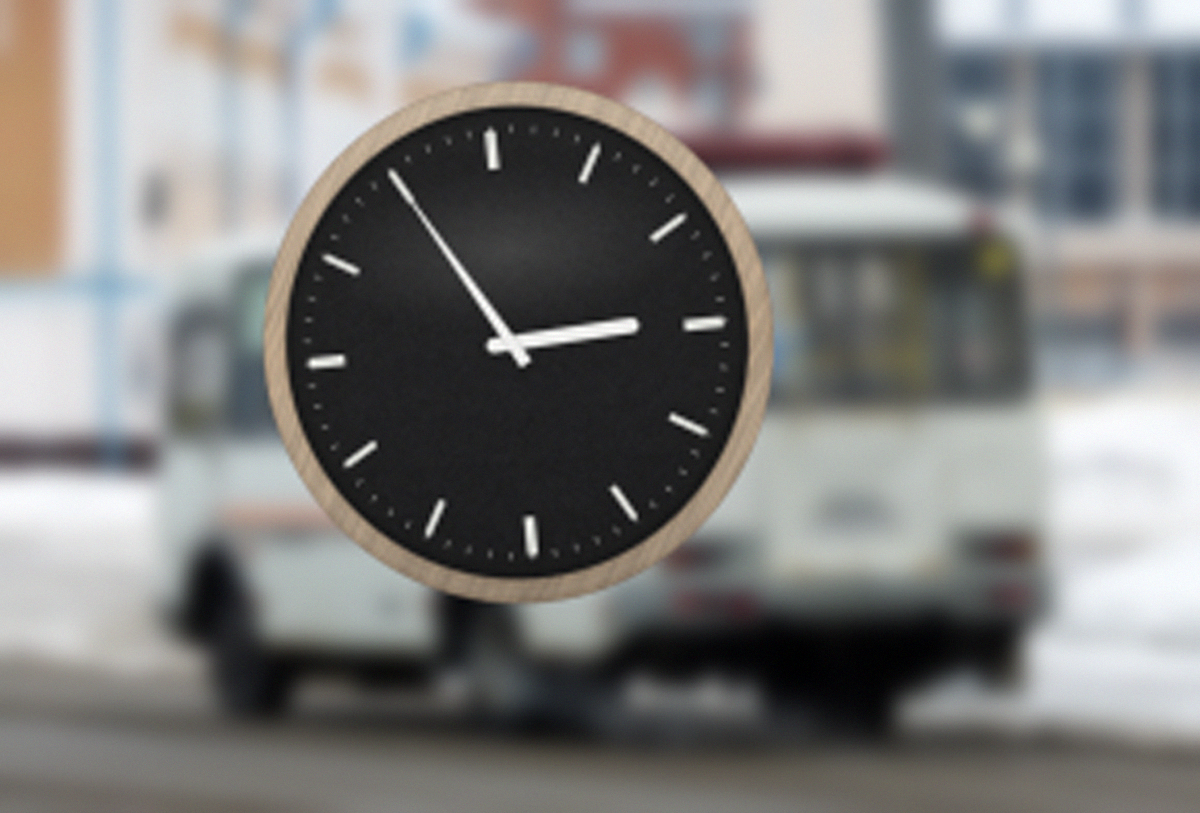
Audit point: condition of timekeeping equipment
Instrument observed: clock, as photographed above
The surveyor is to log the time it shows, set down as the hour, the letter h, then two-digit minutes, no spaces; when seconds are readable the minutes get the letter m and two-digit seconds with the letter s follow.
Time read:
2h55
